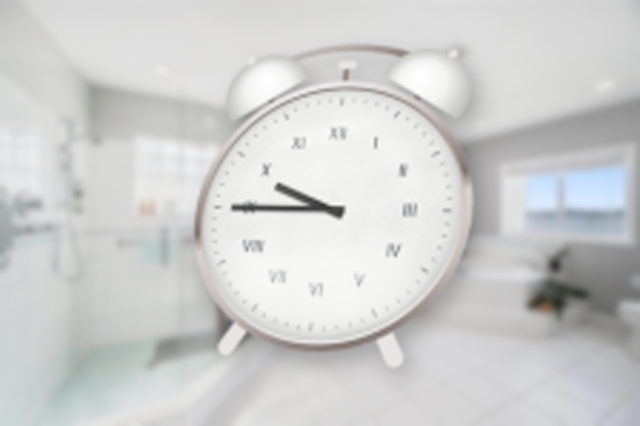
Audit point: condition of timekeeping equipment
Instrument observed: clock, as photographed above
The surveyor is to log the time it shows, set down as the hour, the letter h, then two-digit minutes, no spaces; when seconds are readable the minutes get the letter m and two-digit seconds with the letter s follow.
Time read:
9h45
